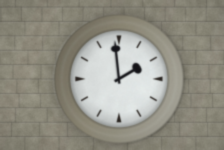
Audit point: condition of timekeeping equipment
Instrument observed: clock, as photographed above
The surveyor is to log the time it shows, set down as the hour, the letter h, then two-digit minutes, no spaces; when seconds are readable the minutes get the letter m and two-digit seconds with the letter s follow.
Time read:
1h59
